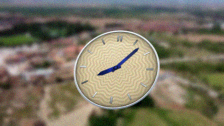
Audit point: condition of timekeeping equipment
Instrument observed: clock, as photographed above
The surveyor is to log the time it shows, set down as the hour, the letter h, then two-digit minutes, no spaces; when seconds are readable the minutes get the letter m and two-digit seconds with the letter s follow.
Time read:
8h07
